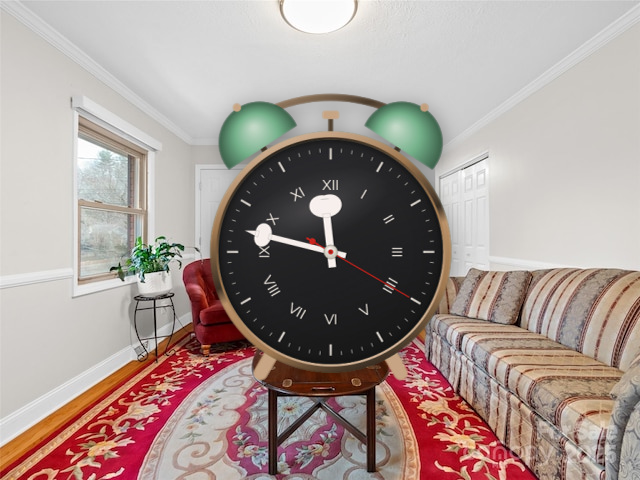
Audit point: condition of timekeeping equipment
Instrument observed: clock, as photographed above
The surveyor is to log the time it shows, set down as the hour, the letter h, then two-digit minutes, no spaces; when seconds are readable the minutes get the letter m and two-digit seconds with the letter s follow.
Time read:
11h47m20s
